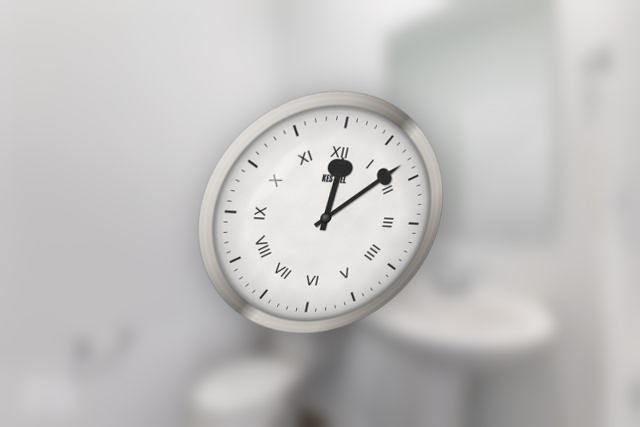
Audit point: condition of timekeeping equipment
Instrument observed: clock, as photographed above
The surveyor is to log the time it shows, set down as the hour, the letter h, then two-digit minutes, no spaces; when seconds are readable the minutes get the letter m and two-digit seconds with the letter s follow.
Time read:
12h08
